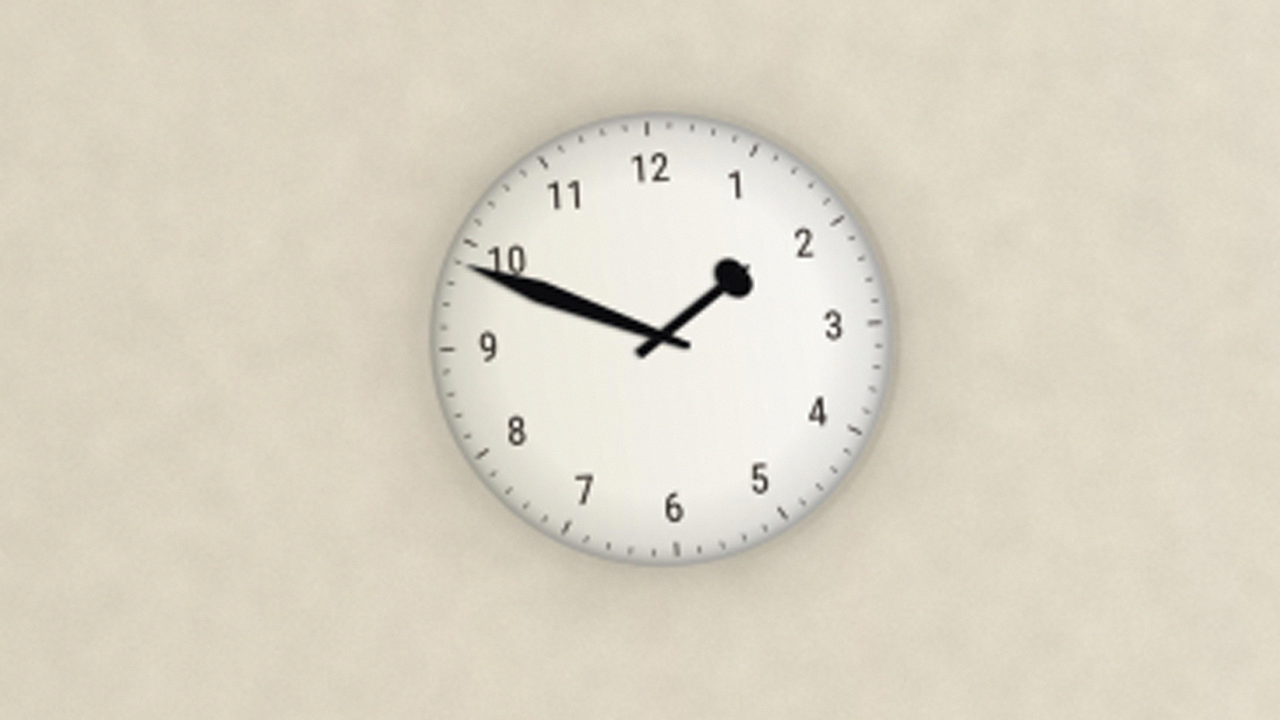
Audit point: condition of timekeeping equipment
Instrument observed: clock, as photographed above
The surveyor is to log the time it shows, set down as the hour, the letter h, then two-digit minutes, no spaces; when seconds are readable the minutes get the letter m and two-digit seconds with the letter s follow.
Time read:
1h49
